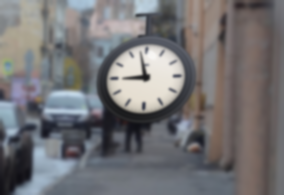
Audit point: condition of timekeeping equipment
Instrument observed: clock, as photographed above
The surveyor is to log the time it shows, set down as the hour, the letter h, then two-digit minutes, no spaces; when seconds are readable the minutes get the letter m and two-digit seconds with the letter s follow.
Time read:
8h58
